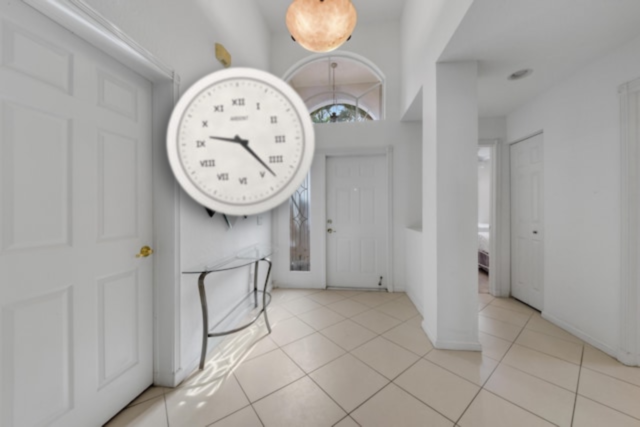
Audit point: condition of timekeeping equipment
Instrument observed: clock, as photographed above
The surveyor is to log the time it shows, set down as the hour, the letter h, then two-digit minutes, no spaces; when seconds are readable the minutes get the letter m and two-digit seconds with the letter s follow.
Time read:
9h23
